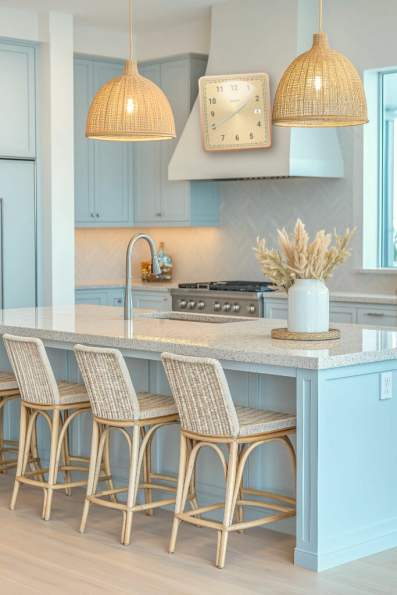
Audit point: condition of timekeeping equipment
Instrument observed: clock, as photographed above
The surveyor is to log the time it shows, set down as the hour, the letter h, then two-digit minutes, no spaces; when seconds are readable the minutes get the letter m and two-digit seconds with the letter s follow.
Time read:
1h40
